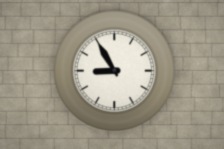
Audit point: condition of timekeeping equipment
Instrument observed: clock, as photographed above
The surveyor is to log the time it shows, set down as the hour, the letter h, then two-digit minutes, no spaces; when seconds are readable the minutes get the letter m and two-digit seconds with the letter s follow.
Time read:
8h55
